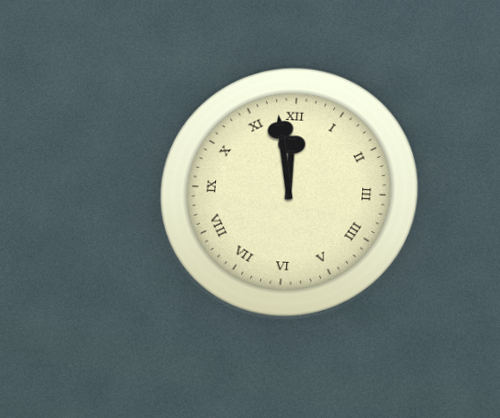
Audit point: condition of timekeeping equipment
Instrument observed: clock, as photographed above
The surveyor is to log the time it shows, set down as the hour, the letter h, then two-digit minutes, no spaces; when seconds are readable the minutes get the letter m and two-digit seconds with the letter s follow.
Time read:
11h58
